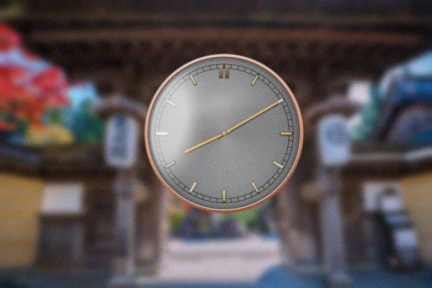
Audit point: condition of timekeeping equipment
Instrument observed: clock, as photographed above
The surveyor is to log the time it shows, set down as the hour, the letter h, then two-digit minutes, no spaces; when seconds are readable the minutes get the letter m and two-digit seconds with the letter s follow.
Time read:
8h10
